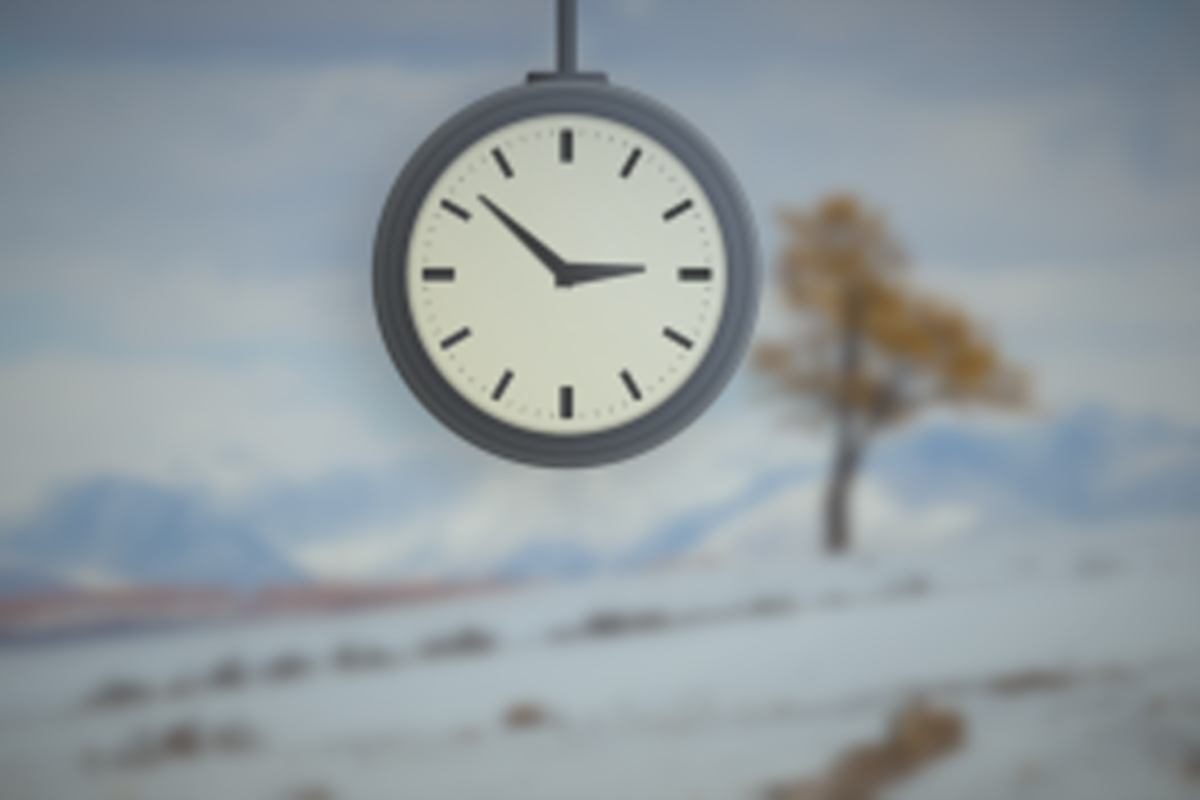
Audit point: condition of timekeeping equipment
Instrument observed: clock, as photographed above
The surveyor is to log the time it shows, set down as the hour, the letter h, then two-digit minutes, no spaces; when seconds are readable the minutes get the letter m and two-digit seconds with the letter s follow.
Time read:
2h52
